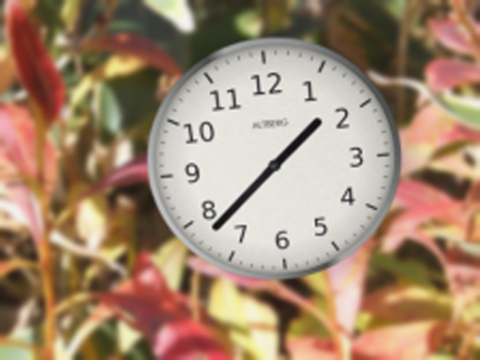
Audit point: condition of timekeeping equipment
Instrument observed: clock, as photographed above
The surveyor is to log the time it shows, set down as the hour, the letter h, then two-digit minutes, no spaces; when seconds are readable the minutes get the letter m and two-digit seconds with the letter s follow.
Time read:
1h38
